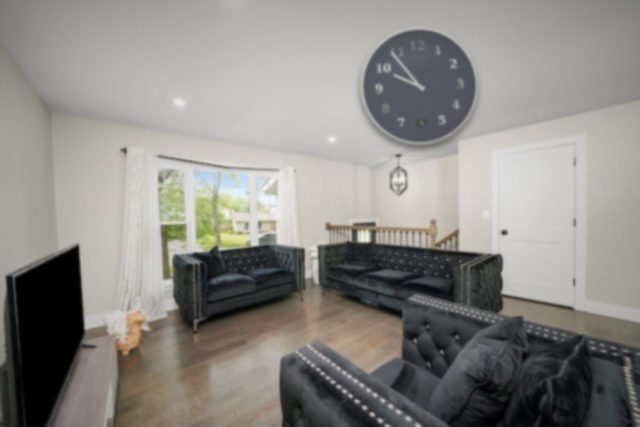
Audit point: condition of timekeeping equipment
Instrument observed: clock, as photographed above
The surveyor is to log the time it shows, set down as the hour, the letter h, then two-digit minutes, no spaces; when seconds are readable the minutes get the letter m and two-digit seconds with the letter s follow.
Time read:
9h54
